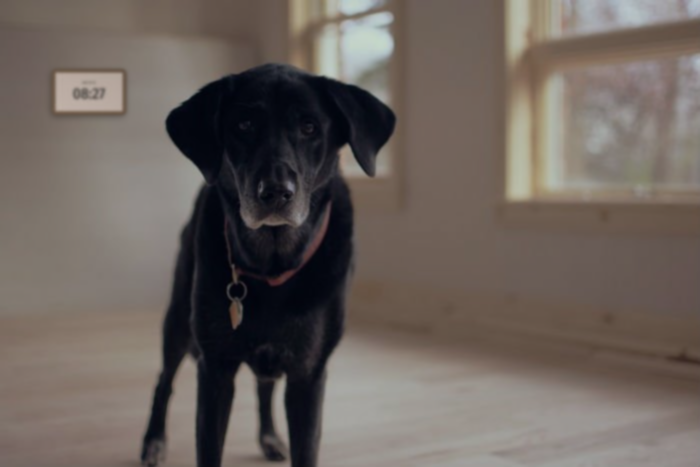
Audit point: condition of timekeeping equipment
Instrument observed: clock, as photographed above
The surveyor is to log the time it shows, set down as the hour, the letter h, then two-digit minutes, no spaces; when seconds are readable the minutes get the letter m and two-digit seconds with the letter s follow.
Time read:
8h27
